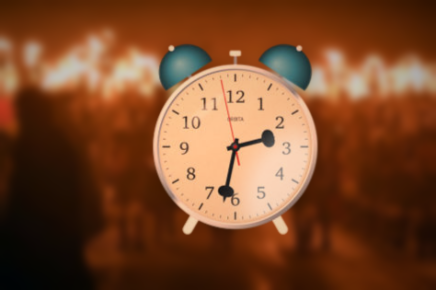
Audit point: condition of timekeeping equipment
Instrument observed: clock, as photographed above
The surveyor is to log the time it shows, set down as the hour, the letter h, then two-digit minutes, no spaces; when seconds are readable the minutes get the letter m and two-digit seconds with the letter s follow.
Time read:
2h31m58s
